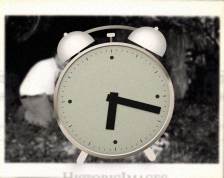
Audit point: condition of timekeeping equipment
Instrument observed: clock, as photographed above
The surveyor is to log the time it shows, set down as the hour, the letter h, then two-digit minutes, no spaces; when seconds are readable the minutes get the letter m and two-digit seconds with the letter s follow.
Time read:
6h18
